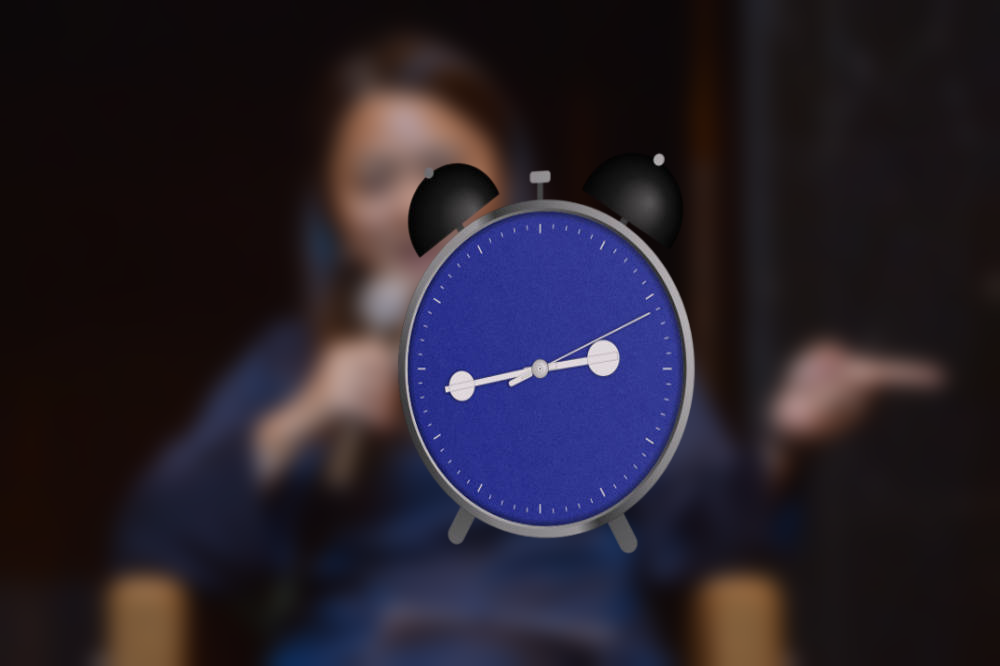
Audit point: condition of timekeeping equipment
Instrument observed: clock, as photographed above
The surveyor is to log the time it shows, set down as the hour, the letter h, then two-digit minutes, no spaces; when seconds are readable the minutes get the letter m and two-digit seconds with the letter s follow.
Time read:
2h43m11s
